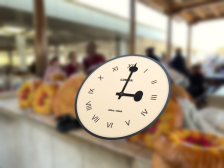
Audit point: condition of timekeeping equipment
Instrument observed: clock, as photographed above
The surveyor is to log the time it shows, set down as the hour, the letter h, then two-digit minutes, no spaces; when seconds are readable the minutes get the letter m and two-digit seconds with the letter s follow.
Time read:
3h01
